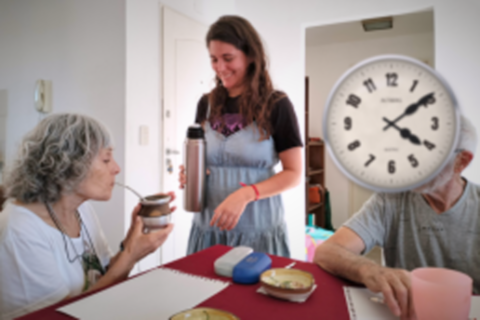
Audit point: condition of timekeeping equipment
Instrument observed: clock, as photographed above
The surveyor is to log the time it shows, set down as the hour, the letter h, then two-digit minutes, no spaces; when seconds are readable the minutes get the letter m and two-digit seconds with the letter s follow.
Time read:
4h09
